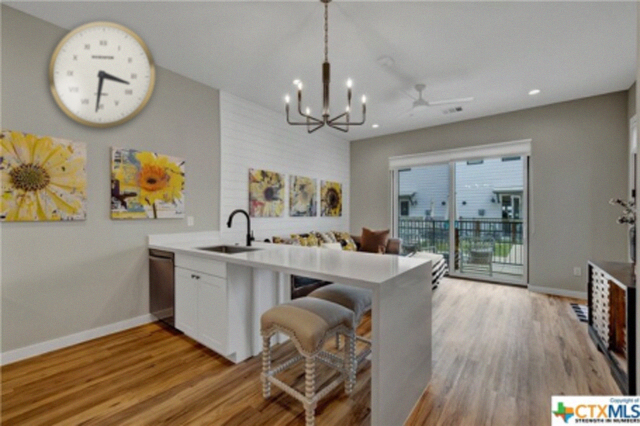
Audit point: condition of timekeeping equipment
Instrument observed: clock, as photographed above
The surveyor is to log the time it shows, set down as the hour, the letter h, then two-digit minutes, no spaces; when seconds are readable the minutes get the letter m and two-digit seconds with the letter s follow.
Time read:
3h31
